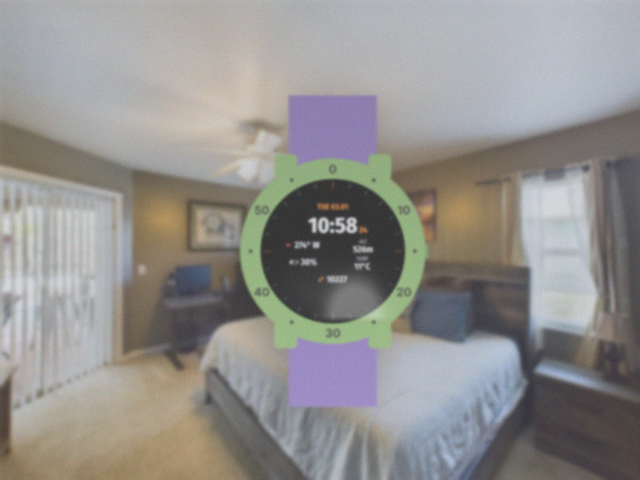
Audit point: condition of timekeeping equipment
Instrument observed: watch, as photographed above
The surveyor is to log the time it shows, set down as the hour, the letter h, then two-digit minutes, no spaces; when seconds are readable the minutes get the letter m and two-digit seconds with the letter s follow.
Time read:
10h58
